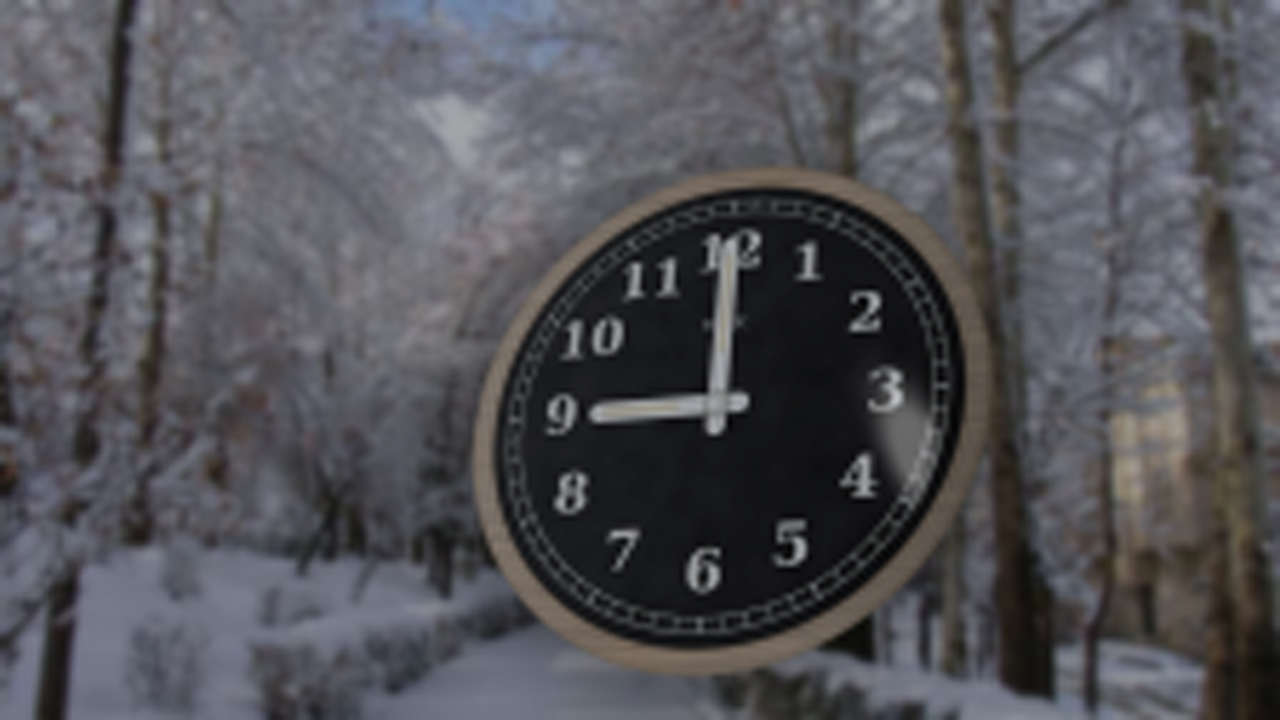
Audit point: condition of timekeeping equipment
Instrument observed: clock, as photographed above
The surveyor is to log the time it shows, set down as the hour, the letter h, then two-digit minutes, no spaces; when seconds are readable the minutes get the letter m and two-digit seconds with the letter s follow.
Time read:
9h00
